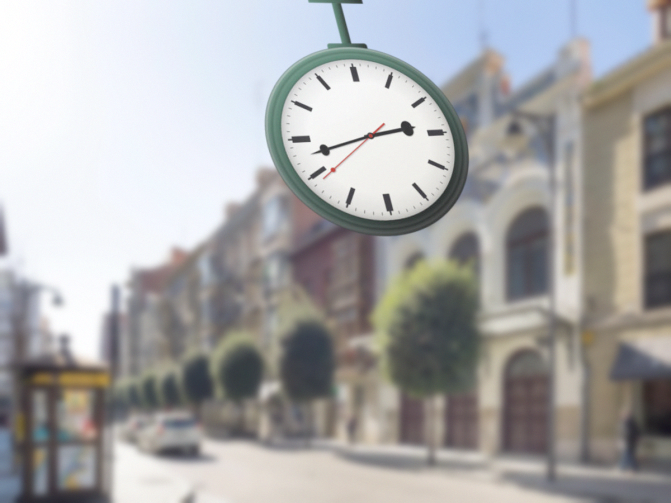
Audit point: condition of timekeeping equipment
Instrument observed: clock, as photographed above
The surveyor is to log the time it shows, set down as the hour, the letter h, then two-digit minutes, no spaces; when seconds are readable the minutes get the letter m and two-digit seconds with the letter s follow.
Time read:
2h42m39s
